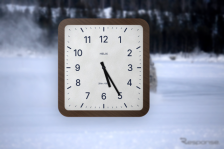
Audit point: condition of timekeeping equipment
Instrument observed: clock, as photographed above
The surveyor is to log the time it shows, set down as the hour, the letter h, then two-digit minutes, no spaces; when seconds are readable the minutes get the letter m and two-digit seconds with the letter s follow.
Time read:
5h25
